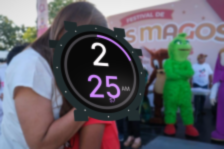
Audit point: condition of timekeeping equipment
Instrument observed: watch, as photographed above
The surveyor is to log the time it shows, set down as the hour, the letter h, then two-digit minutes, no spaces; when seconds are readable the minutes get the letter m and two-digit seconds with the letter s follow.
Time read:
2h25
